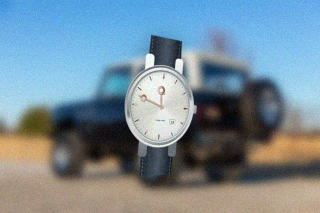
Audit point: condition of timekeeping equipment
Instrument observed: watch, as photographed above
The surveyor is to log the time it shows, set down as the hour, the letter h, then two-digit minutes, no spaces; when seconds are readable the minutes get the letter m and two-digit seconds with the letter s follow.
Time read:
11h48
